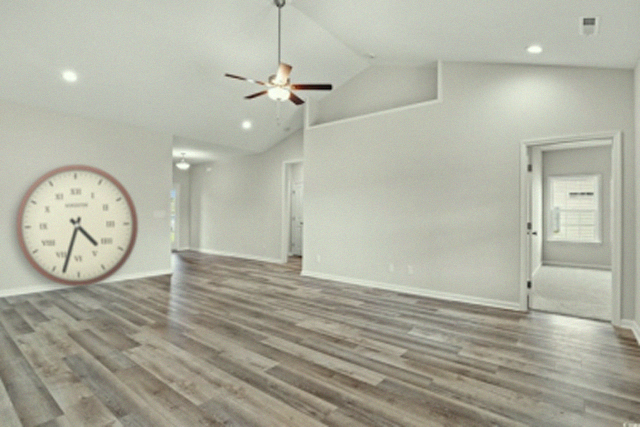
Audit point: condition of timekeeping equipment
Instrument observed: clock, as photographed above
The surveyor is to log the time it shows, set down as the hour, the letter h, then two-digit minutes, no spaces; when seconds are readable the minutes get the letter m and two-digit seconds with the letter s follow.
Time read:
4h33
